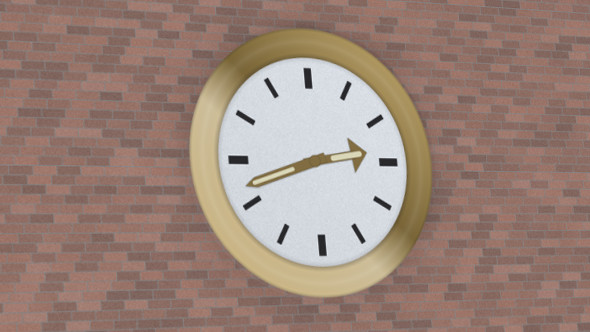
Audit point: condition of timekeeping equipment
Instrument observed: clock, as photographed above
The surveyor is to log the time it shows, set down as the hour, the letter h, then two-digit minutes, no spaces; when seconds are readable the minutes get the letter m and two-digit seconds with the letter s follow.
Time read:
2h42
